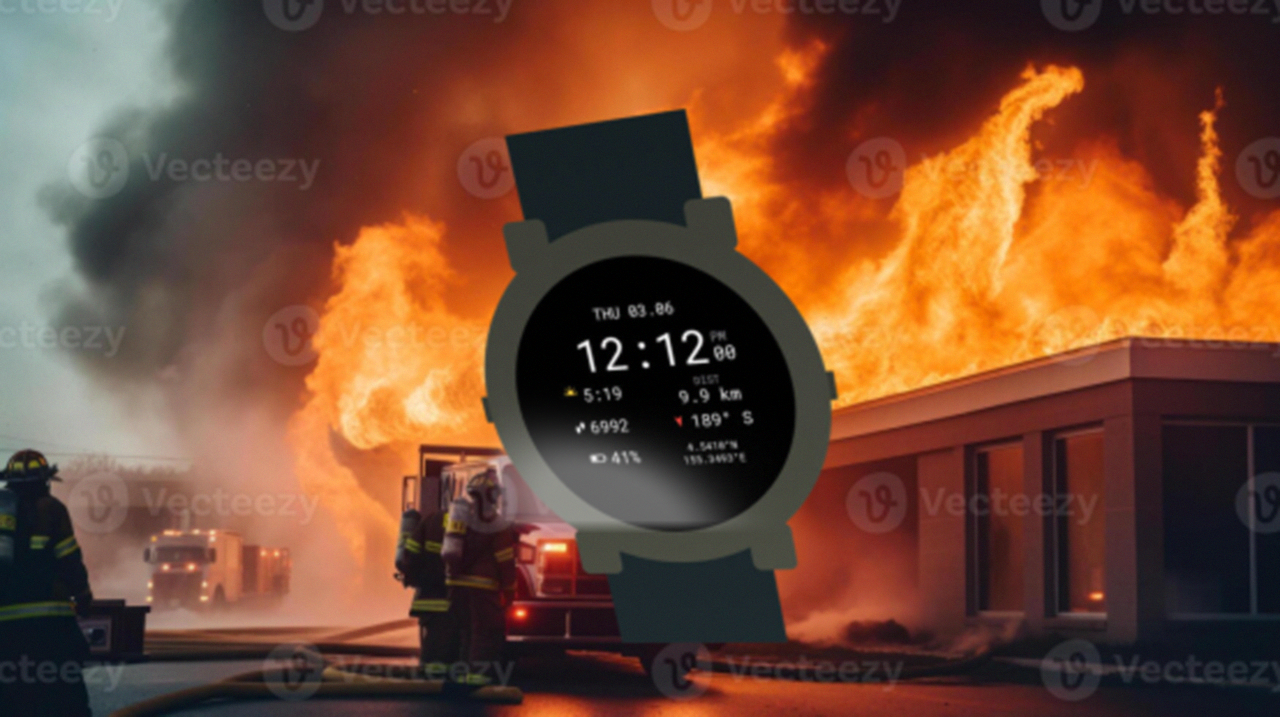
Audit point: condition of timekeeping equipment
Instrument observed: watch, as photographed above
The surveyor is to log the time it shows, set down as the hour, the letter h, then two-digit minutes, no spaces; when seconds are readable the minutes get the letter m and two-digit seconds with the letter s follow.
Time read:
12h12
